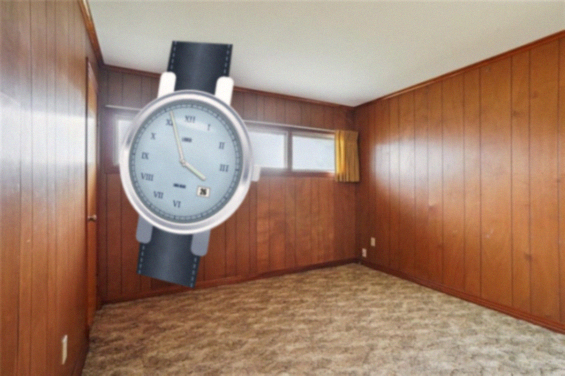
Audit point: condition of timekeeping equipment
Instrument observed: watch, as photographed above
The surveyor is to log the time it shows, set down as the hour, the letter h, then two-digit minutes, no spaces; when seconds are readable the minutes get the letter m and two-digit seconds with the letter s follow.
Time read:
3h56
